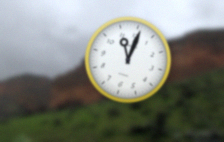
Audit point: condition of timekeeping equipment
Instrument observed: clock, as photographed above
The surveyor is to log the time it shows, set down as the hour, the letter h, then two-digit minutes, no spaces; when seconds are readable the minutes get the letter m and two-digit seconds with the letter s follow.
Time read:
11h01
